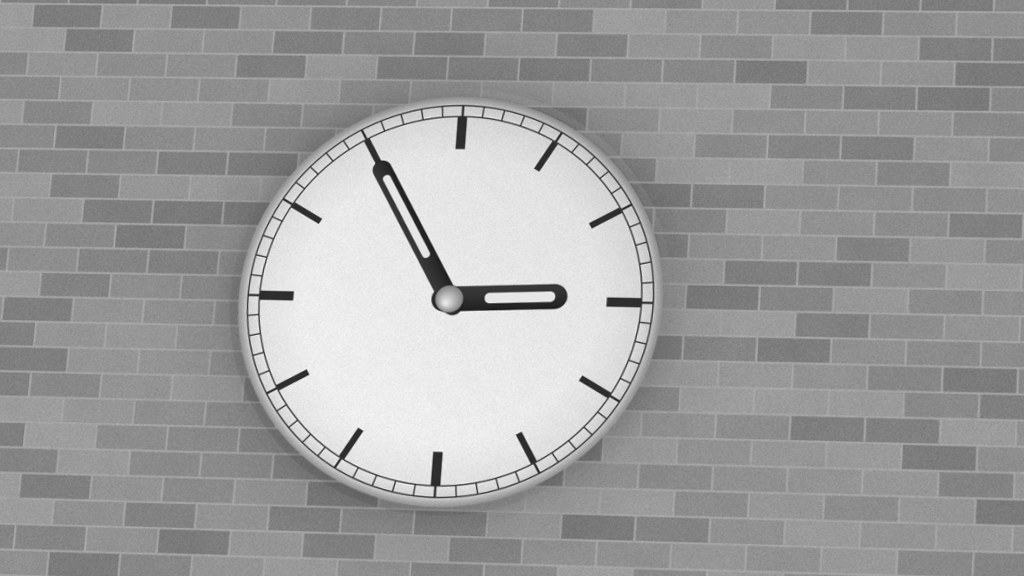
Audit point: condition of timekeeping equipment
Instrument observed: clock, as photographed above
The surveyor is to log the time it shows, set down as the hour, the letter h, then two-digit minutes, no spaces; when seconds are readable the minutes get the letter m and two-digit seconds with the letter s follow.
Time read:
2h55
